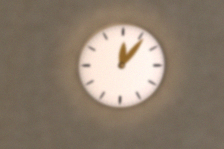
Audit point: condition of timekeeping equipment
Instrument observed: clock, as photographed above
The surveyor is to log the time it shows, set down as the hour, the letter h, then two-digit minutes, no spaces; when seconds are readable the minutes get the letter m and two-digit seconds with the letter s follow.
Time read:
12h06
